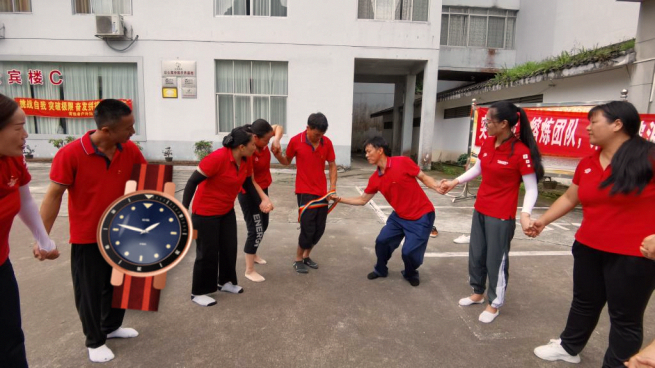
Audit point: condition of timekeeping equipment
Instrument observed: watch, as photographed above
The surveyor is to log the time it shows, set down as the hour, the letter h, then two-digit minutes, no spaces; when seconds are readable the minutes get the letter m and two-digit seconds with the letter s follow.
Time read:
1h47
